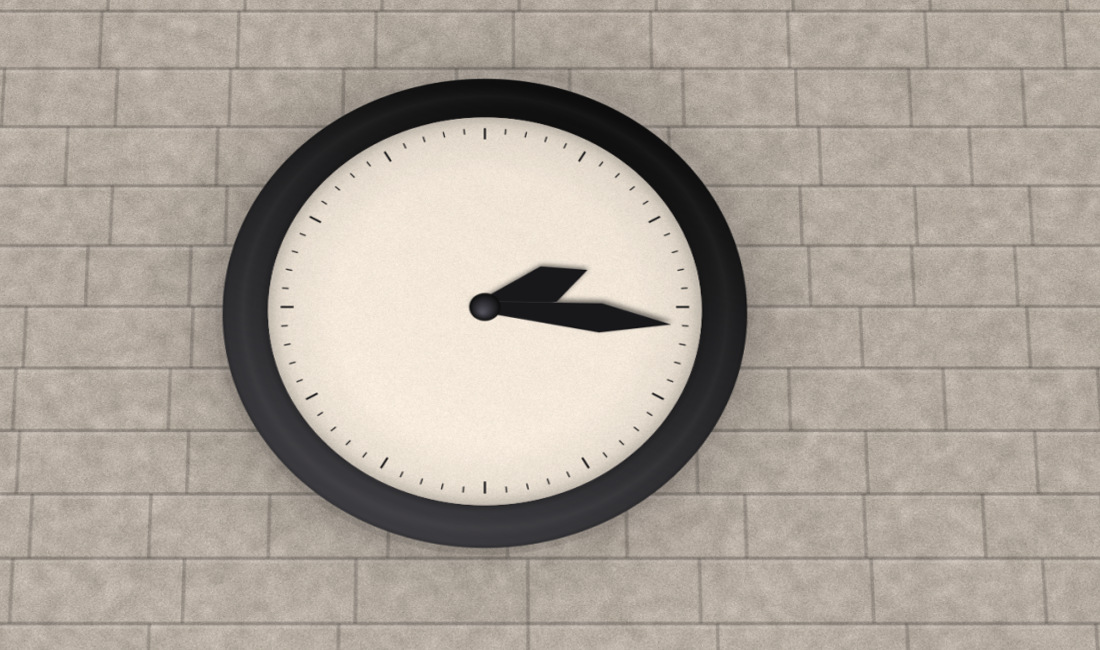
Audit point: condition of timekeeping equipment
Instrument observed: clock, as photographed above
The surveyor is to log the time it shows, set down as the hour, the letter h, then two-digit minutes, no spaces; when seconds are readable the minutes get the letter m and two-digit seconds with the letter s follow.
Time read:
2h16
